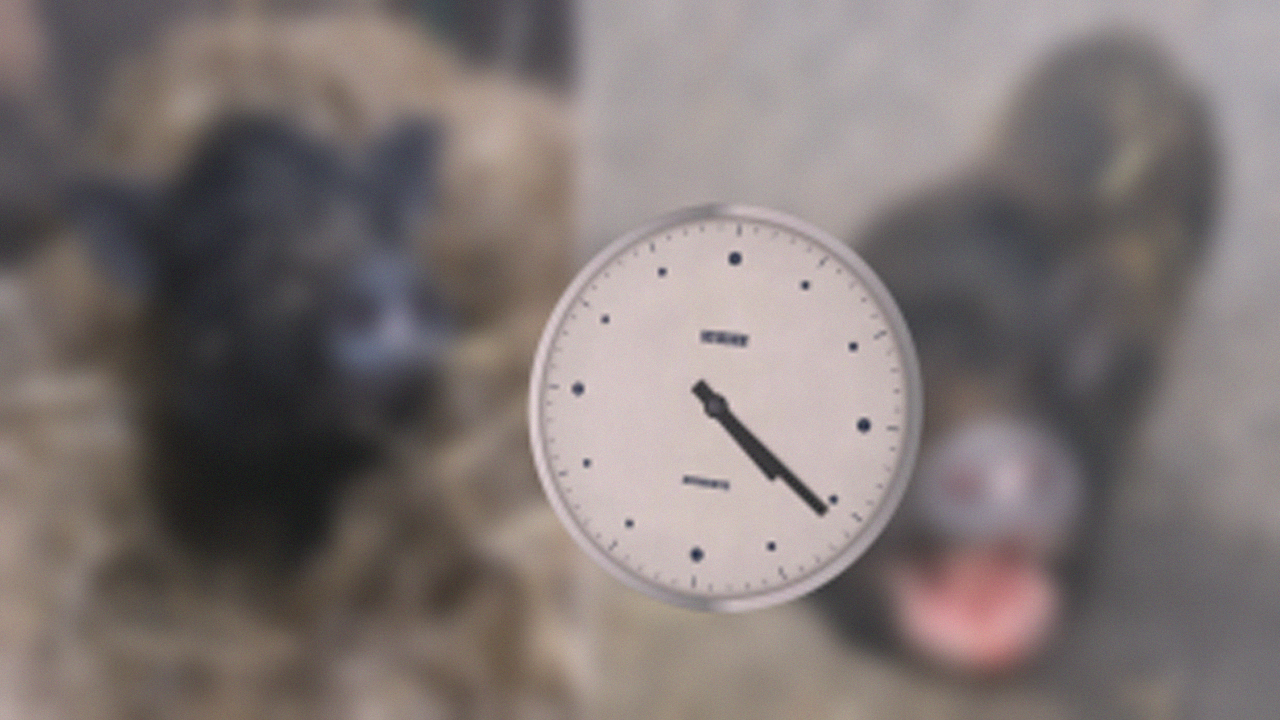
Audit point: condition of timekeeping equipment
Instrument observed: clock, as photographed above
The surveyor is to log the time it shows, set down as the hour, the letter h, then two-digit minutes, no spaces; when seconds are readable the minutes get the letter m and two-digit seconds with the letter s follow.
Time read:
4h21
